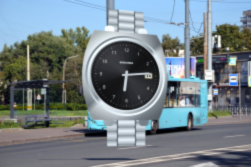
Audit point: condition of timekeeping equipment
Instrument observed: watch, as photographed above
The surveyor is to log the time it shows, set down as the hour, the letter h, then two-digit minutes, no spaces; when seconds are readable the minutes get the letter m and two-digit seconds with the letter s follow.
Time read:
6h14
